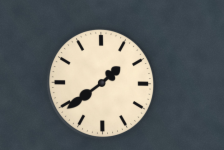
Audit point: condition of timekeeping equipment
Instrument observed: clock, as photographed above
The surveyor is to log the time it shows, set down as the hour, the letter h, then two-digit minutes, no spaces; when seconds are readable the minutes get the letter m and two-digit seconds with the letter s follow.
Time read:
1h39
